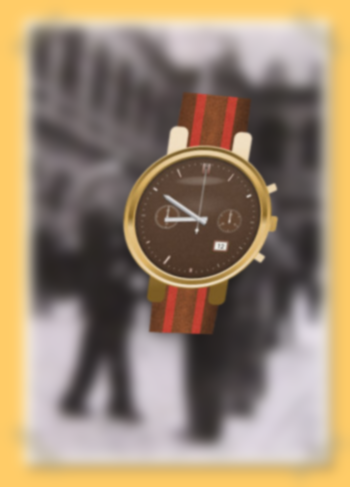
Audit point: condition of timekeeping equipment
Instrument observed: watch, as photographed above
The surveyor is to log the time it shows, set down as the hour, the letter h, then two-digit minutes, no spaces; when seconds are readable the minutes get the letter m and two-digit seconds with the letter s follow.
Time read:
8h50
